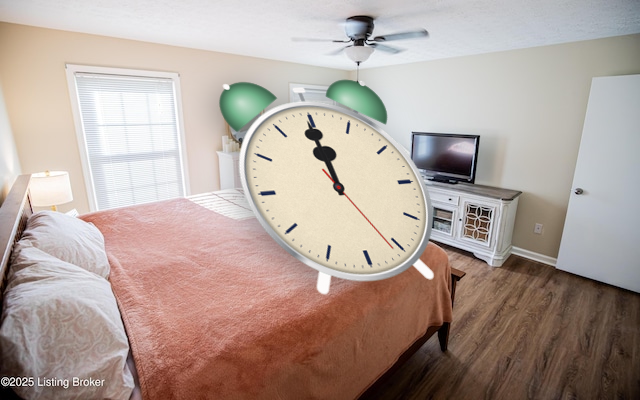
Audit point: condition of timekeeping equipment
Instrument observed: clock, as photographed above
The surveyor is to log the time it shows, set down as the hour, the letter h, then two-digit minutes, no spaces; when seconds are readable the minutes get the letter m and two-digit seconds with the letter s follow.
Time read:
11h59m26s
